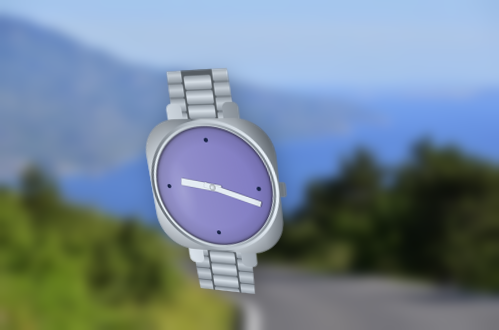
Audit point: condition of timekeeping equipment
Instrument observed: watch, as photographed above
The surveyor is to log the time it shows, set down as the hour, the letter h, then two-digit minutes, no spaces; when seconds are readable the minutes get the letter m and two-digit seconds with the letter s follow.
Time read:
9h18
